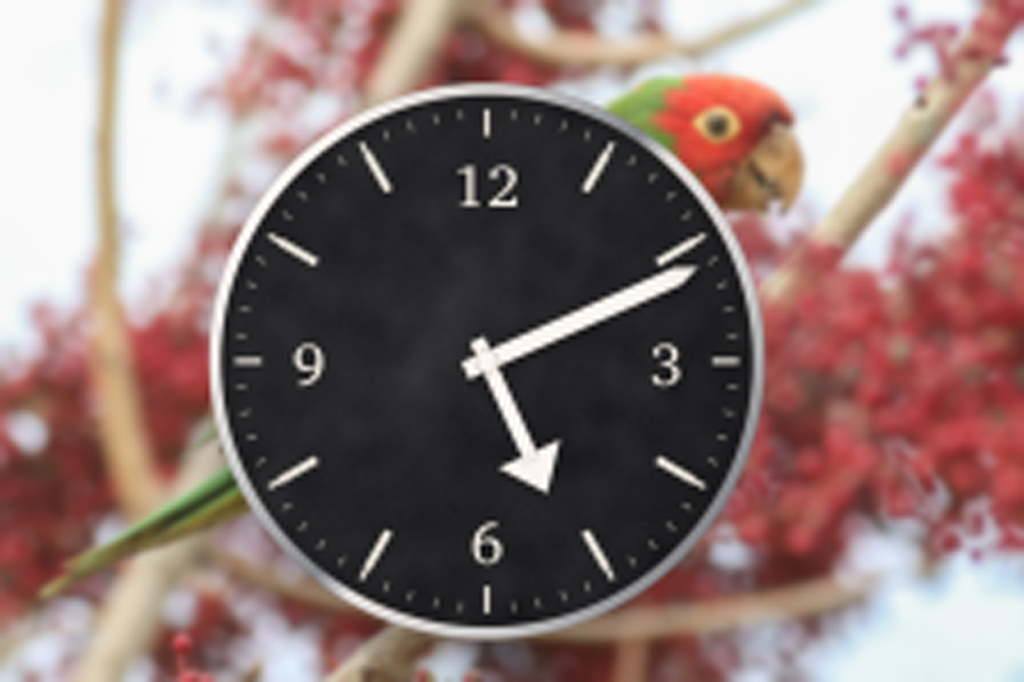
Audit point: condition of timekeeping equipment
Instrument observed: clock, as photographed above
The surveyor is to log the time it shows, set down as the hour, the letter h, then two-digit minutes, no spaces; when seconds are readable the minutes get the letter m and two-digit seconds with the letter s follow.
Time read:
5h11
